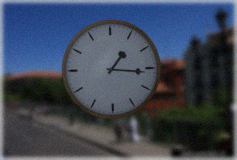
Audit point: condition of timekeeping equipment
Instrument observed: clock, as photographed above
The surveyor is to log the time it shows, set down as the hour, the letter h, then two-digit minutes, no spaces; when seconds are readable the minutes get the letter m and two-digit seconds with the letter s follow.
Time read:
1h16
